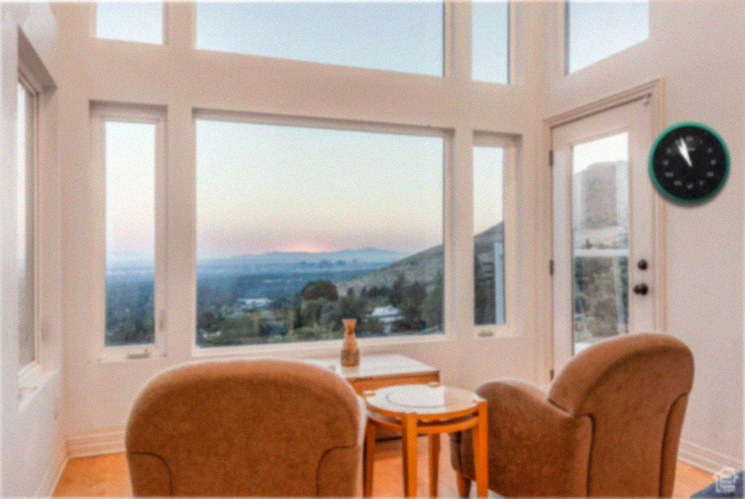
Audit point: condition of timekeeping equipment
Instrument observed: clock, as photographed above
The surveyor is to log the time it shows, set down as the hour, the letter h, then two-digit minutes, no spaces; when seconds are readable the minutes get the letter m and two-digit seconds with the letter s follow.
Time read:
10h57
